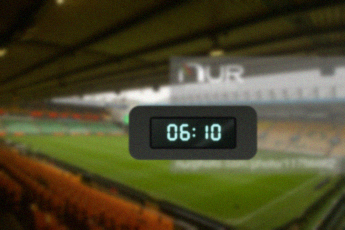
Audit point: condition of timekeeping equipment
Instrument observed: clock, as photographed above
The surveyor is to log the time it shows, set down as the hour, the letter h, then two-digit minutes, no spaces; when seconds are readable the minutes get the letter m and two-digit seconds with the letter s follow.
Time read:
6h10
